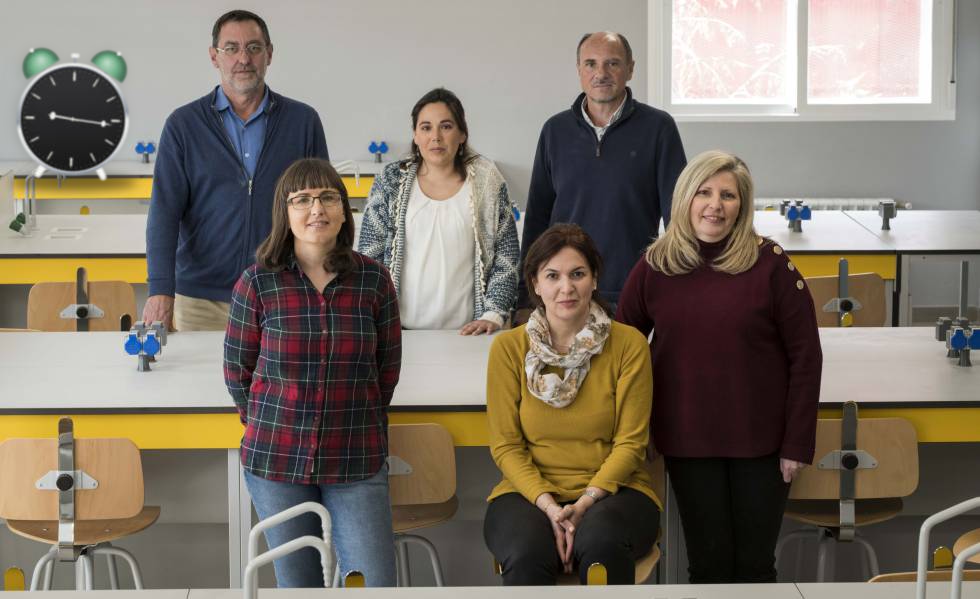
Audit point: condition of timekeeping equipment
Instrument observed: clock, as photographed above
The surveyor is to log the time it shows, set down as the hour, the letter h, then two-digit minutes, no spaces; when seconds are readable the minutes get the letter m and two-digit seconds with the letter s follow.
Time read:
9h16
